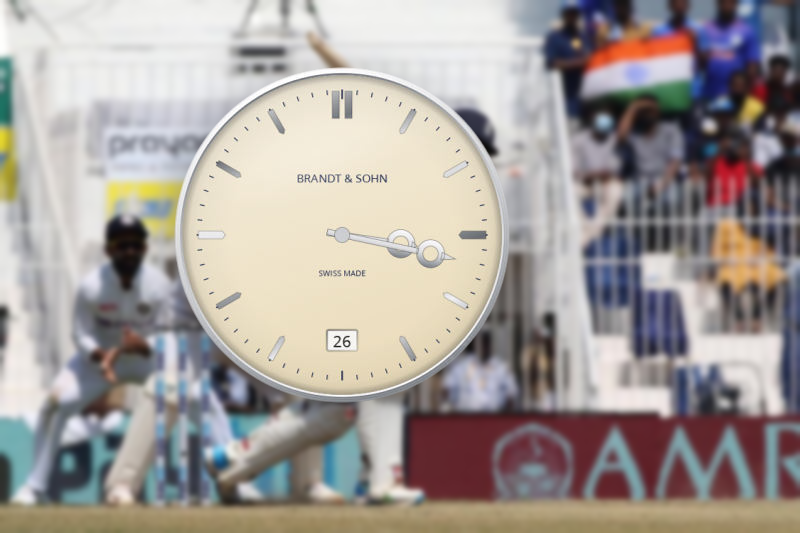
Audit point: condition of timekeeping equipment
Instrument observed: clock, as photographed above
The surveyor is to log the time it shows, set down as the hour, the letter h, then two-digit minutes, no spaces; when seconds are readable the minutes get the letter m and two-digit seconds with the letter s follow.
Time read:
3h17
